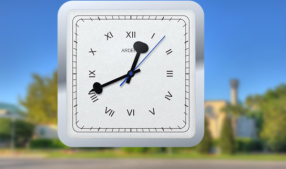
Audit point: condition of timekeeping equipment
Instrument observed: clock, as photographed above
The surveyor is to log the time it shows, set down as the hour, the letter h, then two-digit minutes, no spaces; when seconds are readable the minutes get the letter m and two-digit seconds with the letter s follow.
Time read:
12h41m07s
